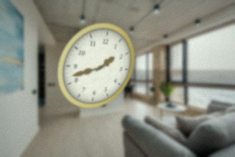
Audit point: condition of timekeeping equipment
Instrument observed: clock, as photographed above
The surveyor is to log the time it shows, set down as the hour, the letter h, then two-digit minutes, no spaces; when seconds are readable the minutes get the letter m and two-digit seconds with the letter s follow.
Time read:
1h42
